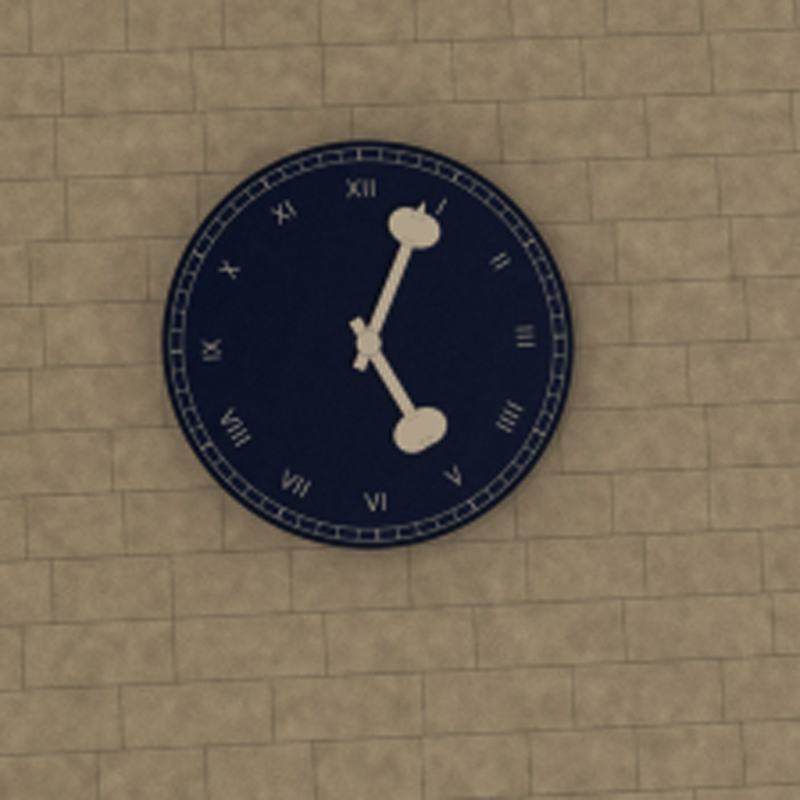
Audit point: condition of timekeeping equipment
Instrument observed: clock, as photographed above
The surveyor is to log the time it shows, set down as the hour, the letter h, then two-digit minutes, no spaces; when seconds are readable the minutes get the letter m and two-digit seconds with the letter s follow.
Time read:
5h04
